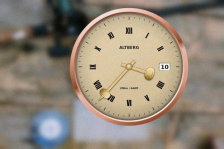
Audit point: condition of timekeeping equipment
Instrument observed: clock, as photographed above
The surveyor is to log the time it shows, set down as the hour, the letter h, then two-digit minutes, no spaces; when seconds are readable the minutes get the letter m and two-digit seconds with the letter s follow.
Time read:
3h37
